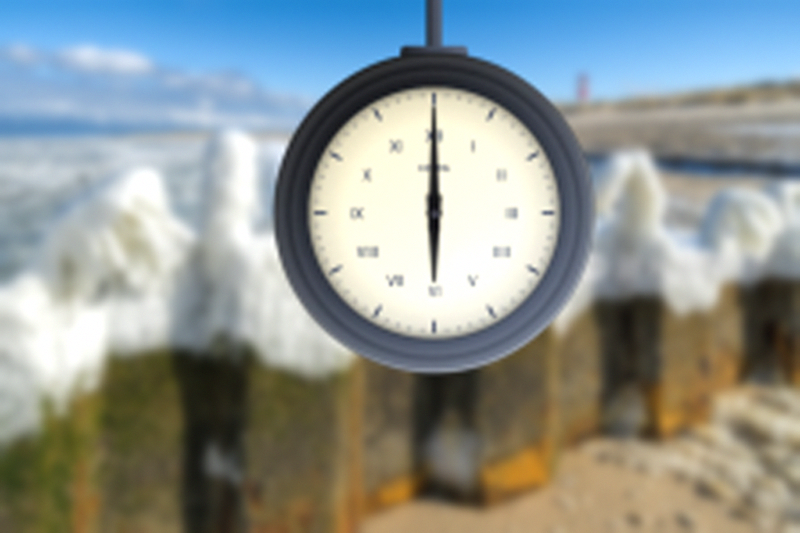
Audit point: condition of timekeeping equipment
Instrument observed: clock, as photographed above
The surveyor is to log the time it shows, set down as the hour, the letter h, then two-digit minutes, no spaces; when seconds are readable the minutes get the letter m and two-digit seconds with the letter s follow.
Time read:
6h00
